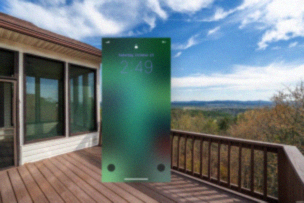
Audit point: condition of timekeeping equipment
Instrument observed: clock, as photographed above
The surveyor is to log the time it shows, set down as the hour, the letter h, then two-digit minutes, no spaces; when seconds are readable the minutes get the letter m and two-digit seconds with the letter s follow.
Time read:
2h49
